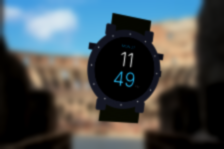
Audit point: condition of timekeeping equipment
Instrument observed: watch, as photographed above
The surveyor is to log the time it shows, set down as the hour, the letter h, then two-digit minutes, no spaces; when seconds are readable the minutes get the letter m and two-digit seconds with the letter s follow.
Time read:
11h49
